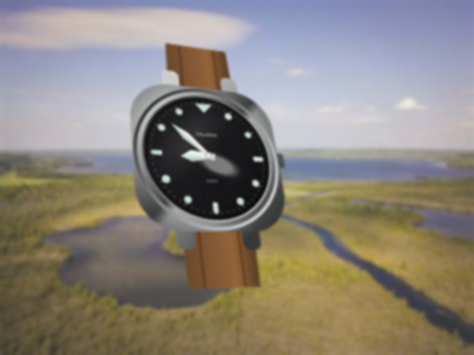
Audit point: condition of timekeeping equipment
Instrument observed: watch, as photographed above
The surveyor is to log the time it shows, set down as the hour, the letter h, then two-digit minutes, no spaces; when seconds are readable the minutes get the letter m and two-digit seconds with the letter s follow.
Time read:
8h52
